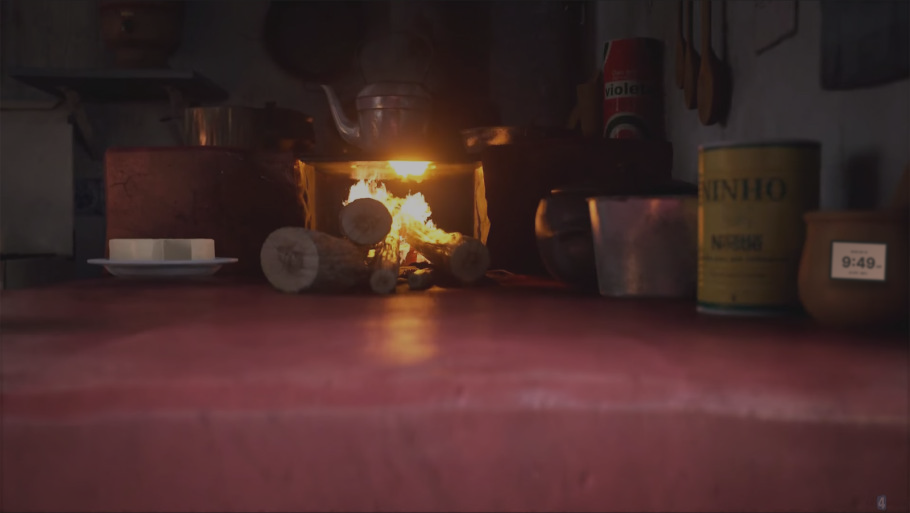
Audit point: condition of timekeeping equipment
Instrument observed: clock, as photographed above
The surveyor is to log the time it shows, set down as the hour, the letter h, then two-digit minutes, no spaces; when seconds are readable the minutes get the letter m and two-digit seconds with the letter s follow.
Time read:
9h49
